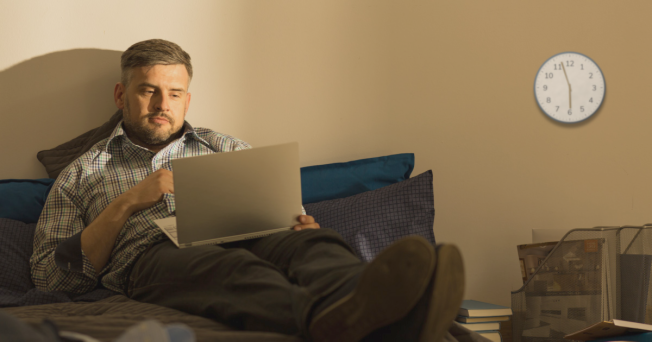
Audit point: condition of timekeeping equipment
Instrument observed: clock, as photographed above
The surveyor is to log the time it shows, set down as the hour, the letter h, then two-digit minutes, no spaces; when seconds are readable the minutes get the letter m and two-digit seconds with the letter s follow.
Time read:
5h57
